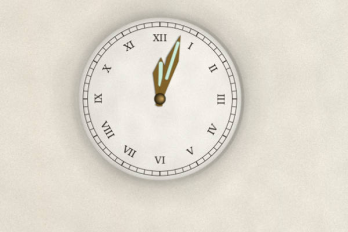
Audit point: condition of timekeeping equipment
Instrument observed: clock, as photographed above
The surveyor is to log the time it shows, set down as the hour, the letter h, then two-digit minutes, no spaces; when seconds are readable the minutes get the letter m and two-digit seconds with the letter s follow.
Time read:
12h03
